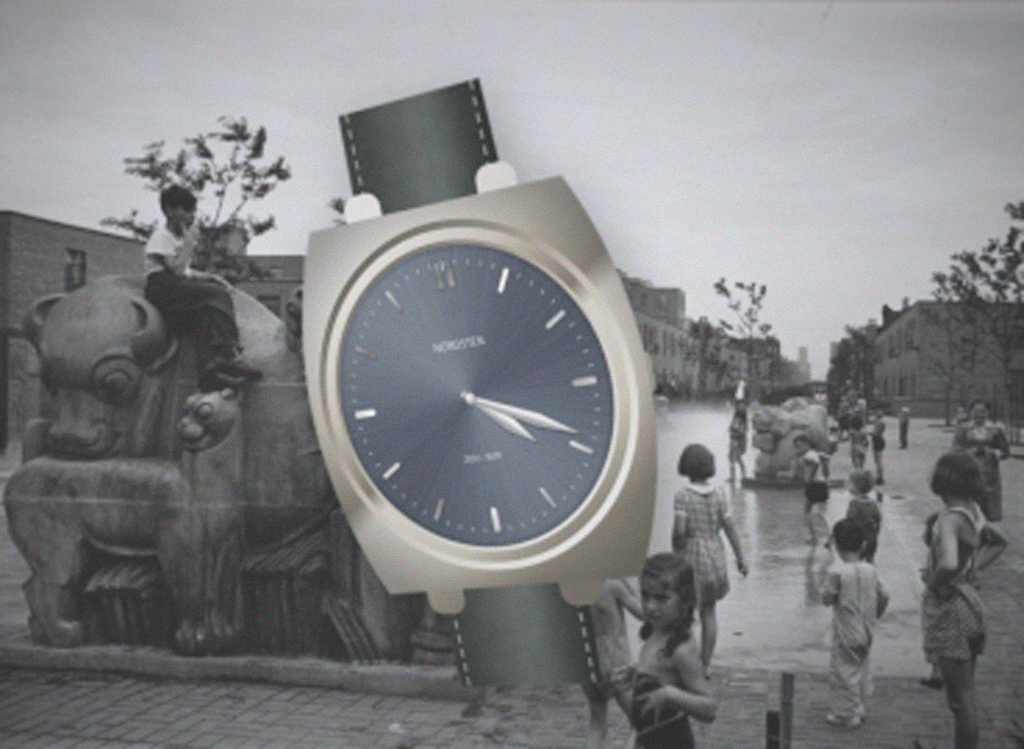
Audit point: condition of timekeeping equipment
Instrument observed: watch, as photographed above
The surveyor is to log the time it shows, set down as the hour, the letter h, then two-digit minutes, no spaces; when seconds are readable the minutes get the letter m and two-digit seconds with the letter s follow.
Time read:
4h19
